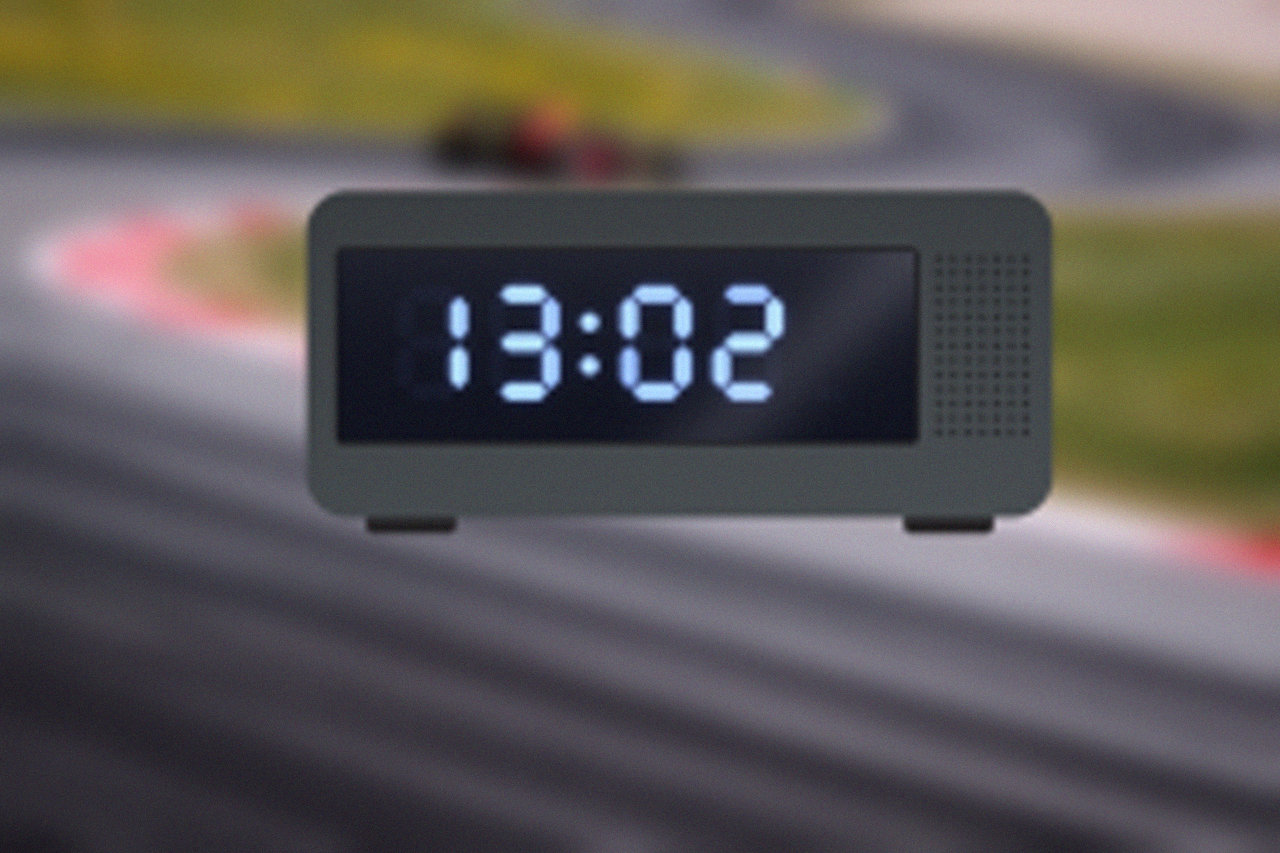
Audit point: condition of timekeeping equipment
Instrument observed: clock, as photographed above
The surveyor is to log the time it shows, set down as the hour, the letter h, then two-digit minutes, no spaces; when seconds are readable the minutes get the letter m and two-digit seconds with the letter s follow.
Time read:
13h02
